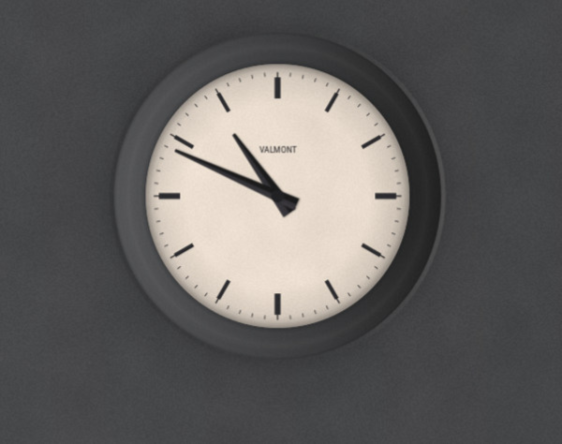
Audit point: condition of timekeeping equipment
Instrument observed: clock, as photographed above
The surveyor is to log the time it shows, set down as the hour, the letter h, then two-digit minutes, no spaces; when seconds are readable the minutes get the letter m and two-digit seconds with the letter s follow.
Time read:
10h49
